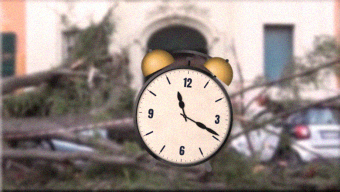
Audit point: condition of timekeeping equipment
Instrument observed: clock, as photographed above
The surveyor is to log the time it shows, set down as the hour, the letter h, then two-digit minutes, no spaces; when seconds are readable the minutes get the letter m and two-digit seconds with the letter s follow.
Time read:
11h19
